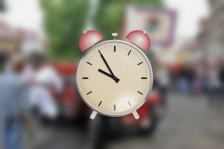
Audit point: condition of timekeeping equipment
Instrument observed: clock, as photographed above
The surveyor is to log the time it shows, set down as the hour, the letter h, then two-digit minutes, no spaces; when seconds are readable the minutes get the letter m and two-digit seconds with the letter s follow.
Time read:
9h55
